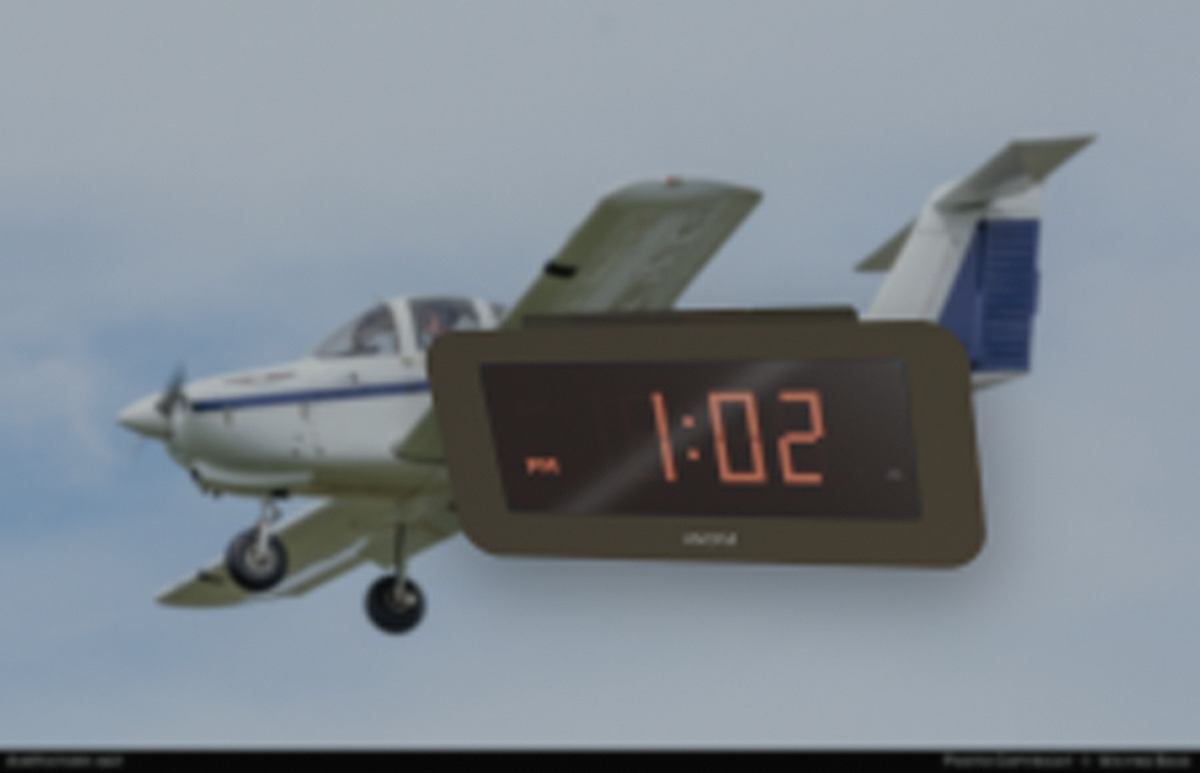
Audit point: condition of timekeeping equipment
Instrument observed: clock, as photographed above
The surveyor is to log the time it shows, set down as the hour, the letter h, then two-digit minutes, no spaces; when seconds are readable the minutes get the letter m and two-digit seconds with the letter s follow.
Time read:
1h02
